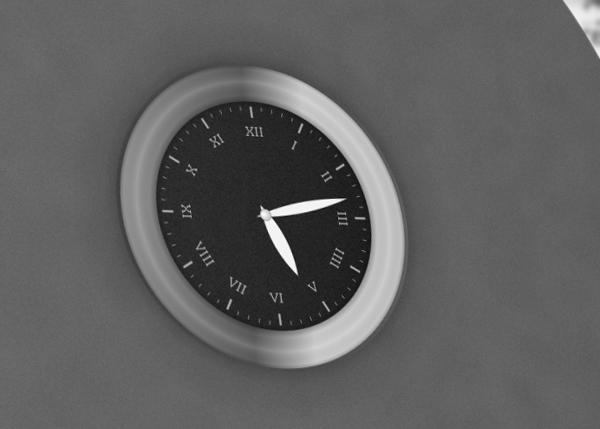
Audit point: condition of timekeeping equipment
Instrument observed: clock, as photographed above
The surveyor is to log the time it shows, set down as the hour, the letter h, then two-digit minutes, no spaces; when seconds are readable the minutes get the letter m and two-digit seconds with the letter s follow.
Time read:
5h13
